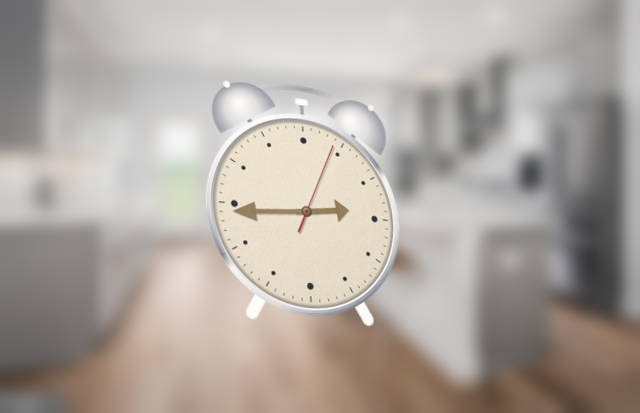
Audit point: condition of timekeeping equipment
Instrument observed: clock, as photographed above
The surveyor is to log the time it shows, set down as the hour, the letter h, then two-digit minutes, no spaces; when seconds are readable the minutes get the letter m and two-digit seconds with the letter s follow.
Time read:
2h44m04s
